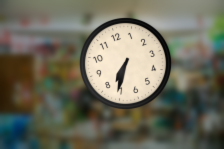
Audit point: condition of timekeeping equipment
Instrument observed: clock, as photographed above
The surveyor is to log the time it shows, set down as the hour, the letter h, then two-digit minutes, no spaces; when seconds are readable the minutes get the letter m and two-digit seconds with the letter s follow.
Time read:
7h36
